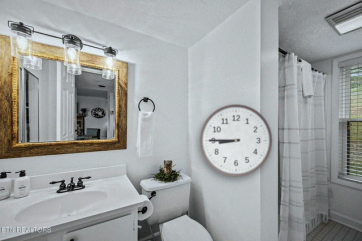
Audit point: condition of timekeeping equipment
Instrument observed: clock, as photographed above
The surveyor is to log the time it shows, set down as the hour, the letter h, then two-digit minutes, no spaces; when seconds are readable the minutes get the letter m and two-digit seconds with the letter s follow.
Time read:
8h45
